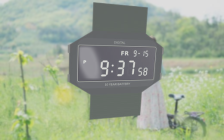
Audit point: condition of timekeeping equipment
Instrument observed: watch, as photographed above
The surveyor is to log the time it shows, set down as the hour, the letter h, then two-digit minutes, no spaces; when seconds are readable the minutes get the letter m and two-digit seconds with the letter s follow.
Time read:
9h37m58s
